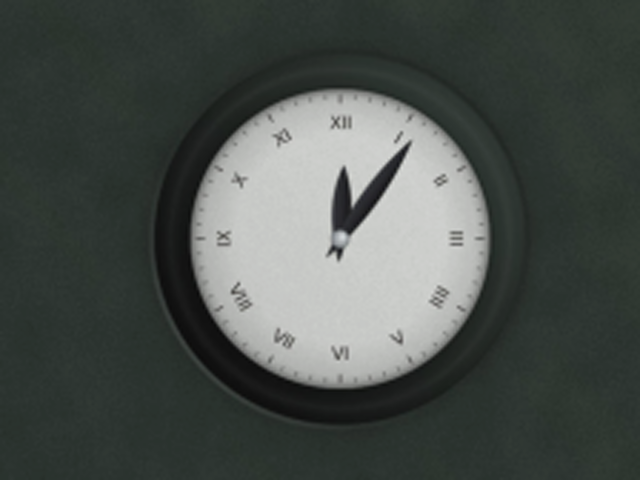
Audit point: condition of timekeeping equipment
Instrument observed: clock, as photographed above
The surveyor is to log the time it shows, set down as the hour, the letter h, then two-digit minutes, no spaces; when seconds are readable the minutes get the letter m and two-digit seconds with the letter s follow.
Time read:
12h06
